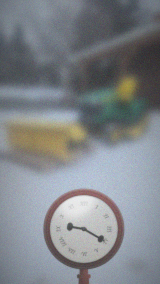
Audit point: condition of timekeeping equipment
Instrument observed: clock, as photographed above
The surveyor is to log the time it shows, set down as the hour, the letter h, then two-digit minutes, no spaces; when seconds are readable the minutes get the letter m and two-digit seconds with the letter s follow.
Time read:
9h20
